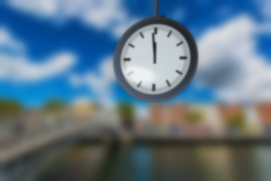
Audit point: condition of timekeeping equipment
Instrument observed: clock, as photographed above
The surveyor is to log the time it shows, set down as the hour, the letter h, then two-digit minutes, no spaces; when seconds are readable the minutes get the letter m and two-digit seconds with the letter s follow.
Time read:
11h59
